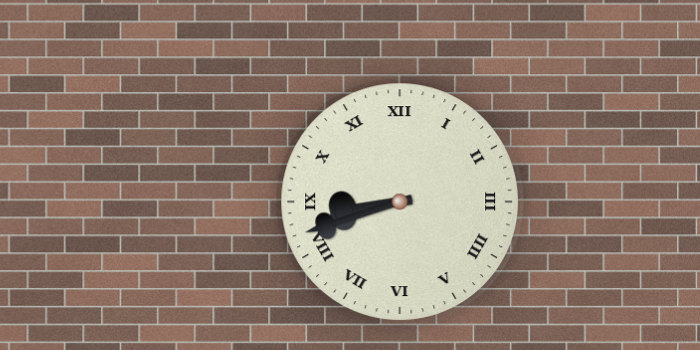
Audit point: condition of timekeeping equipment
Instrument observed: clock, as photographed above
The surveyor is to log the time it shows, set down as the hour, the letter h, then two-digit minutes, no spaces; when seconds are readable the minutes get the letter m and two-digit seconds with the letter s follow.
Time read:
8h42
